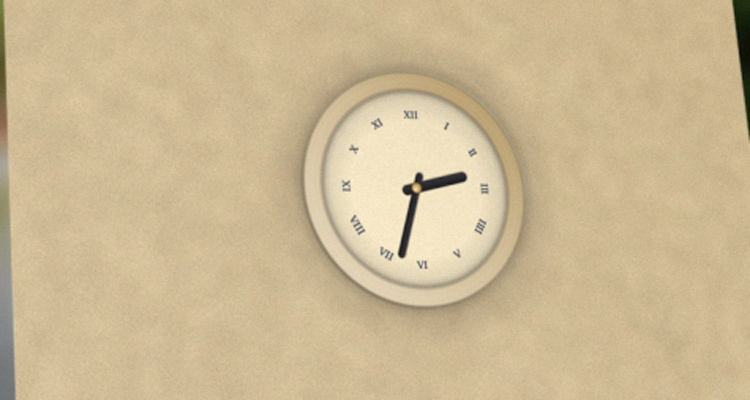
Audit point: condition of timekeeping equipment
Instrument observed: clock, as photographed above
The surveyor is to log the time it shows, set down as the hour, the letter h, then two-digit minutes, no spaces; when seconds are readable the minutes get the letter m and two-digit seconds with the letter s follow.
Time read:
2h33
